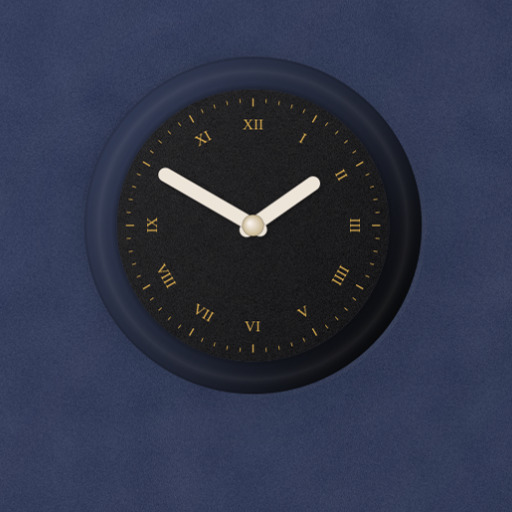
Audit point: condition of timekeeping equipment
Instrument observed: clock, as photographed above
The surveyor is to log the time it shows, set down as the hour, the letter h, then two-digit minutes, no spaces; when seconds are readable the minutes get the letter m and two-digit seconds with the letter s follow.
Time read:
1h50
